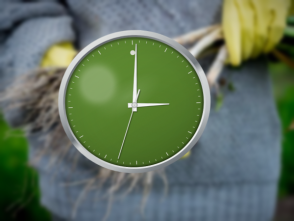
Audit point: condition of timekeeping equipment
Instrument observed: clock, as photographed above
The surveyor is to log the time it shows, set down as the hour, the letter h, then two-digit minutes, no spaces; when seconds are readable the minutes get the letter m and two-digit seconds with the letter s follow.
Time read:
3h00m33s
